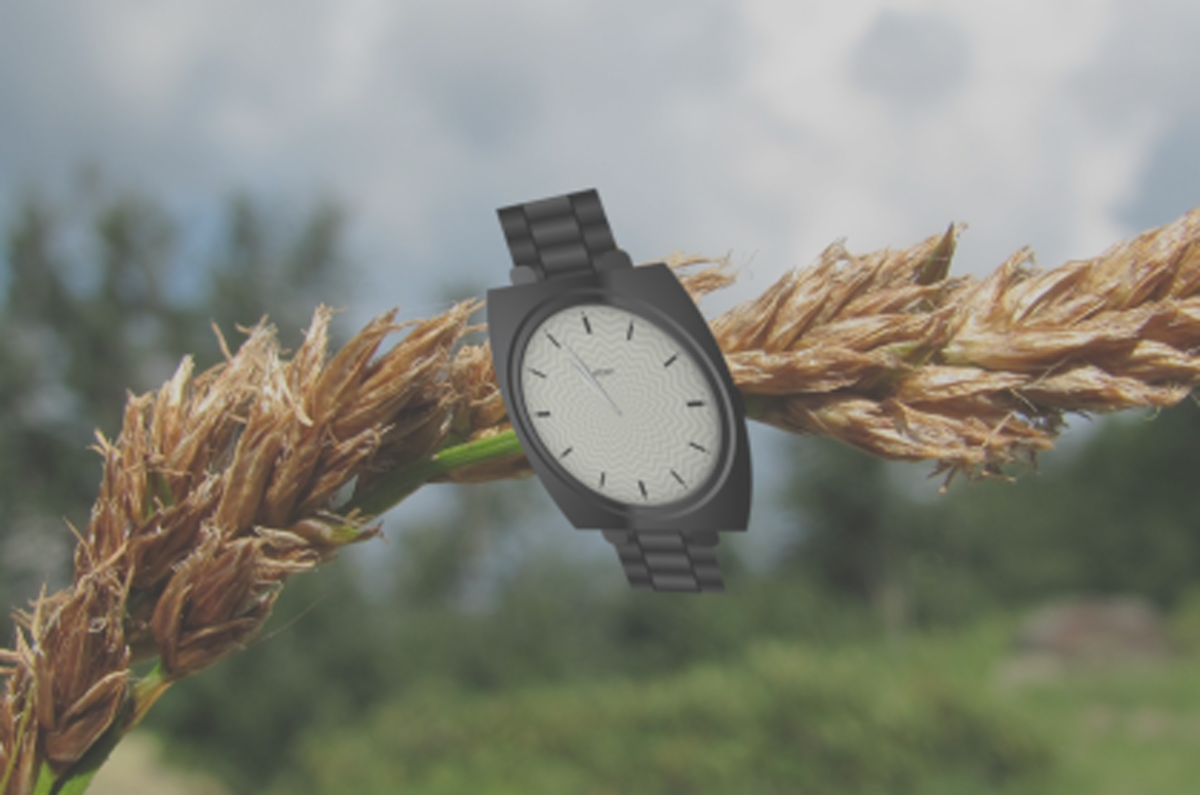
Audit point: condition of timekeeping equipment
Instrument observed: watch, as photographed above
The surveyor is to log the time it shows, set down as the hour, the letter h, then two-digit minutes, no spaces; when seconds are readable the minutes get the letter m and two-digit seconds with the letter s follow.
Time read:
10h56
